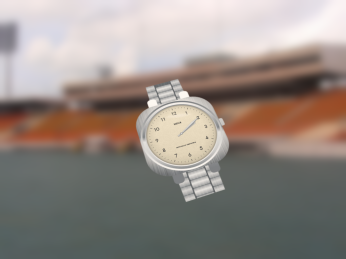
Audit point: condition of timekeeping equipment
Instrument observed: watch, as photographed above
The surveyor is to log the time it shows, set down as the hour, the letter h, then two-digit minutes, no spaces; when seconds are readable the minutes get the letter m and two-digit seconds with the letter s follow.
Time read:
2h10
